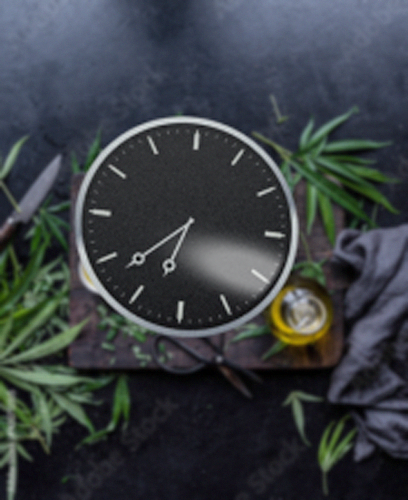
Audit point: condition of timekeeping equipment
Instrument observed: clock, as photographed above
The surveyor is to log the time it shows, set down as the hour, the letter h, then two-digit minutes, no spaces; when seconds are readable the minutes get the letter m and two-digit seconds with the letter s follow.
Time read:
6h38
